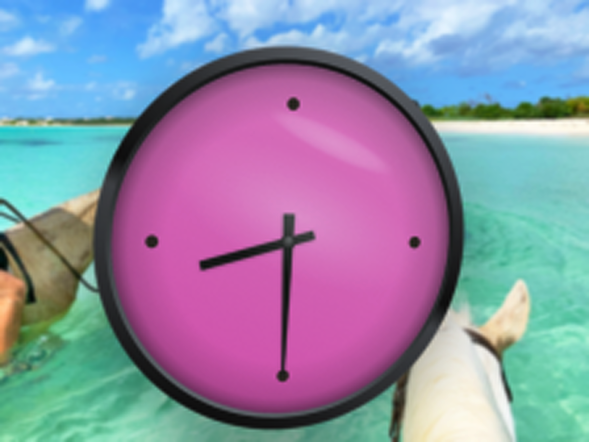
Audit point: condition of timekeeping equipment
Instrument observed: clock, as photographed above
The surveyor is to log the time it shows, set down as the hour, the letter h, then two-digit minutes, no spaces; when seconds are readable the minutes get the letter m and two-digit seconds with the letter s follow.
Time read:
8h30
